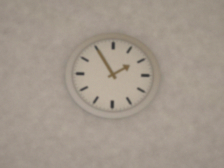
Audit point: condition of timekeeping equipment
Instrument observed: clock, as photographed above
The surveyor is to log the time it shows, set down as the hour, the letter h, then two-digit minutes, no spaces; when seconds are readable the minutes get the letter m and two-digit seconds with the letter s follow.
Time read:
1h55
